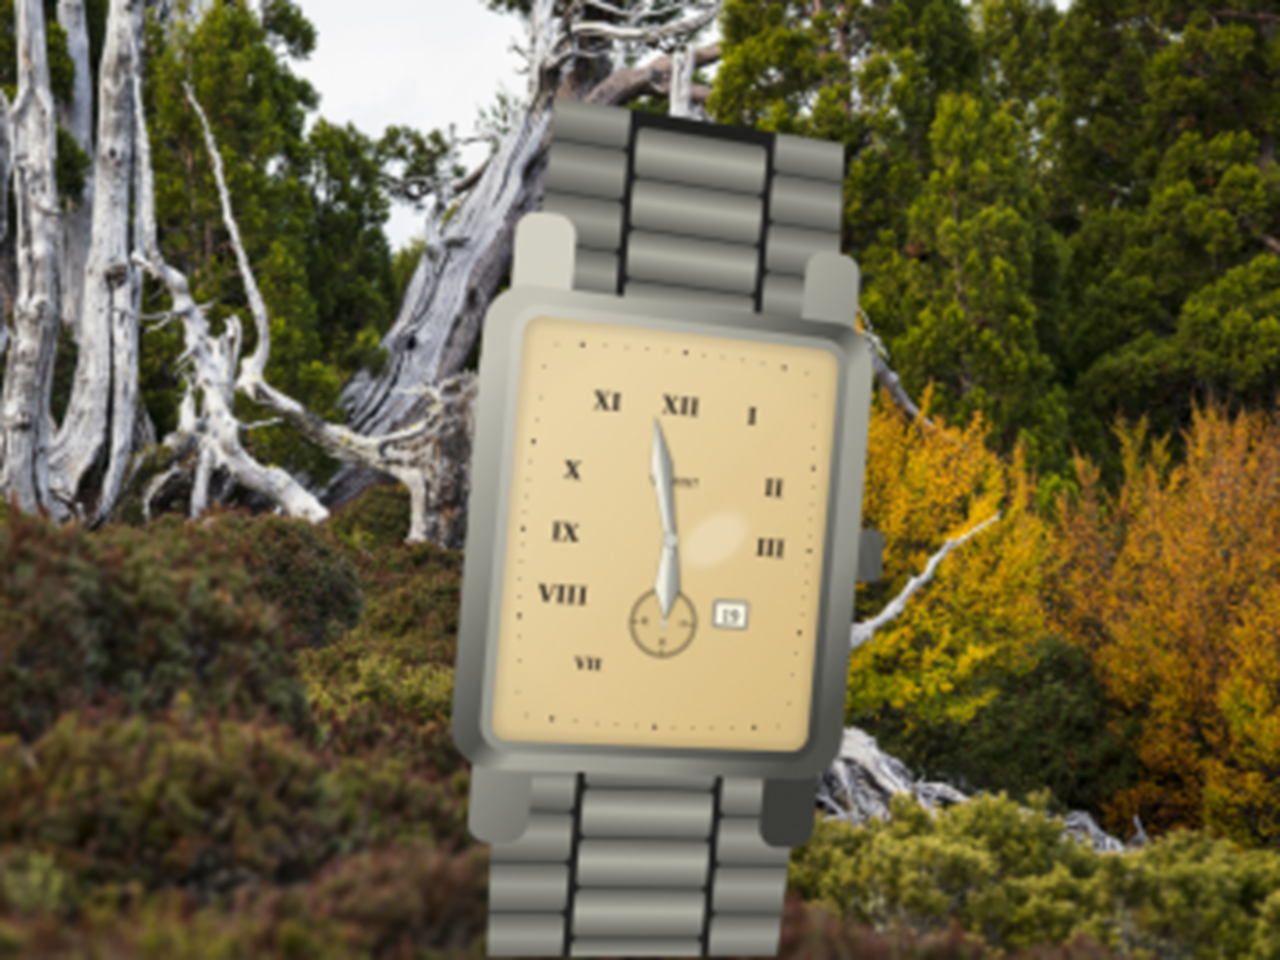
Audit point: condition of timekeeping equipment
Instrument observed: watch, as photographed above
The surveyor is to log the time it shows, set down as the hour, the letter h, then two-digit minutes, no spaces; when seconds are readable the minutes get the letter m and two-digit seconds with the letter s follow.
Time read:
5h58
